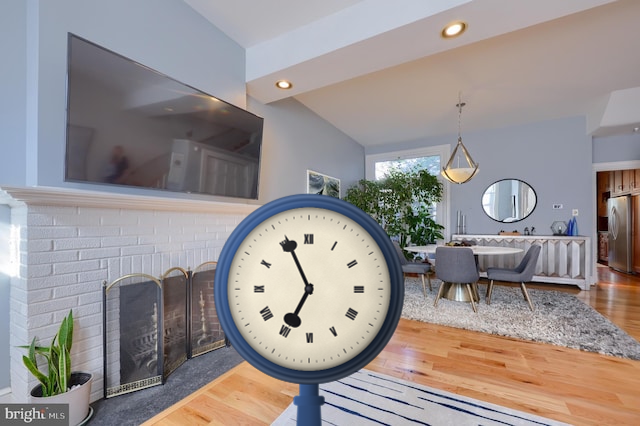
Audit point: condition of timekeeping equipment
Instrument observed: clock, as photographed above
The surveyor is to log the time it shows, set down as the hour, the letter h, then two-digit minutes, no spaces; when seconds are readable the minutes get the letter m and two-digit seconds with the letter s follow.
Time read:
6h56
